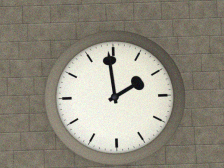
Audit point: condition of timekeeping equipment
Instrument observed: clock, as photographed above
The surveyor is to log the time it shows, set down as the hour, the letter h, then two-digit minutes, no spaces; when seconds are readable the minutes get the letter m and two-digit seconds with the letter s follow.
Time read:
1h59
